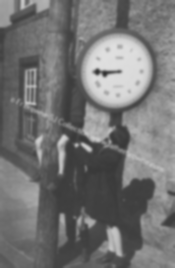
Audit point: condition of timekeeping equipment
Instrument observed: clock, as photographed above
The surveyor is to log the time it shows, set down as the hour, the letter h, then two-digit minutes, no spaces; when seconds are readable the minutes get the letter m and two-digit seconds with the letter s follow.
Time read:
8h45
